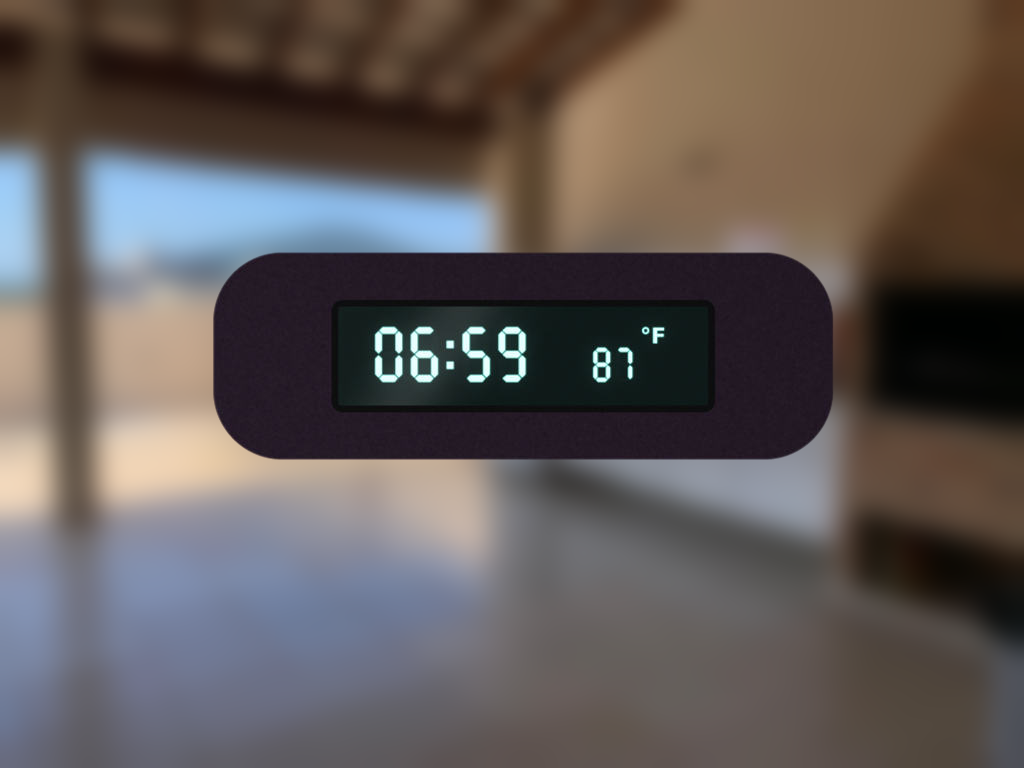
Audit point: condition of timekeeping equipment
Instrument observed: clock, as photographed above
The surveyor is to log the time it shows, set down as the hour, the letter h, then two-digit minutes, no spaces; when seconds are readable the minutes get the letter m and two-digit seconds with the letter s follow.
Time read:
6h59
